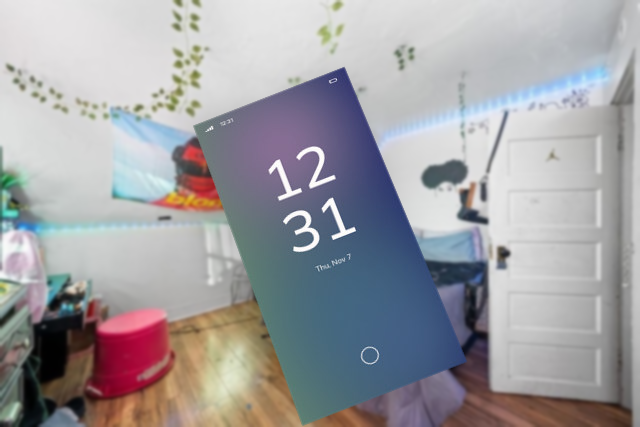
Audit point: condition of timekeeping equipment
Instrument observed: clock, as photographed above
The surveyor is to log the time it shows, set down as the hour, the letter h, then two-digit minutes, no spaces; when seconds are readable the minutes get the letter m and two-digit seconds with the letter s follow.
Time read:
12h31
